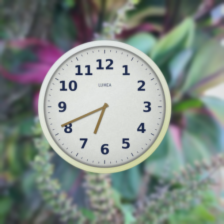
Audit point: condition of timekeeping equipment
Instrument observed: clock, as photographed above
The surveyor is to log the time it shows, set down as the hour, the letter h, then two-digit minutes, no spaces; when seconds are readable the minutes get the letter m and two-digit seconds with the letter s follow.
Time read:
6h41
